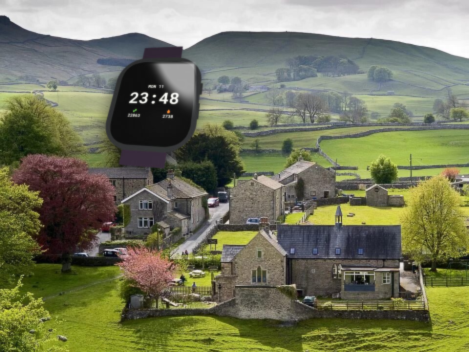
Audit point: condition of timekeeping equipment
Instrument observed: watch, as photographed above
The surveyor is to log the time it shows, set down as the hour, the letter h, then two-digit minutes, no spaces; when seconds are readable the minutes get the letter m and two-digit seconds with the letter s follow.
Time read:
23h48
